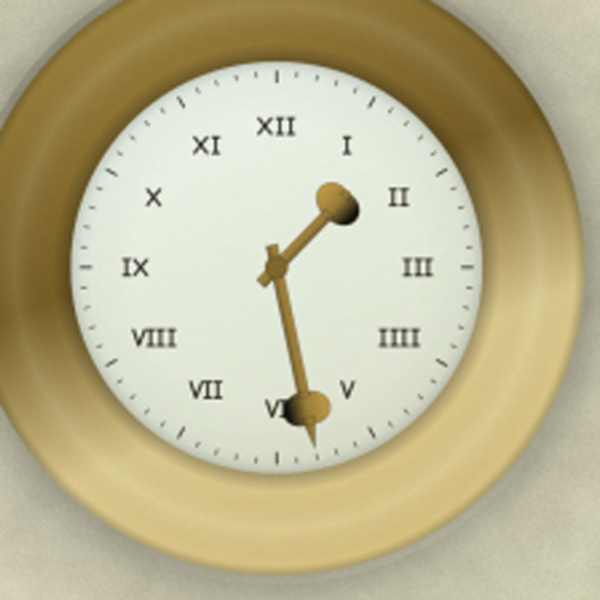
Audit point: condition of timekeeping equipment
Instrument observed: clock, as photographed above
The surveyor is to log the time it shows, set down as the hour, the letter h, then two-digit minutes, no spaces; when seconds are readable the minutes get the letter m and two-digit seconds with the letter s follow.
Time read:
1h28
